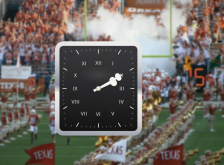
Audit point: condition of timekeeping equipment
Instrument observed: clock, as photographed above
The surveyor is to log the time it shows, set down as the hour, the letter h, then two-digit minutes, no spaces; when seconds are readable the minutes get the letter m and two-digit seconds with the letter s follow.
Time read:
2h10
